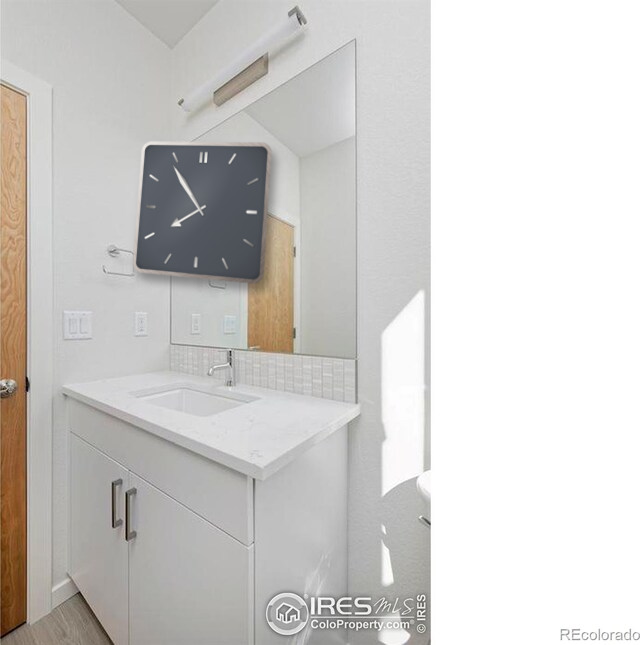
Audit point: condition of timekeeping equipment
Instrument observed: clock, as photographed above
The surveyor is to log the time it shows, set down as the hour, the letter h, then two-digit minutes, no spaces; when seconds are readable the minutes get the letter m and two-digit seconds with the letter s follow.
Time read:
7h54
